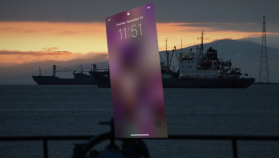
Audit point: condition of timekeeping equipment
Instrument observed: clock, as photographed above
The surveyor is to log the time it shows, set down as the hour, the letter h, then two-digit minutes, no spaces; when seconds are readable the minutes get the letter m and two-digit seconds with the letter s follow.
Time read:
11h51
